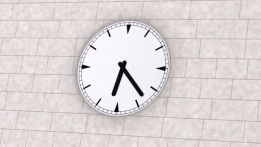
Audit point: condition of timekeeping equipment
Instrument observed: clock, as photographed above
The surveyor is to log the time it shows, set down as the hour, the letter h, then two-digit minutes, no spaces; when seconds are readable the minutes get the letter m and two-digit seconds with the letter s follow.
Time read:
6h23
